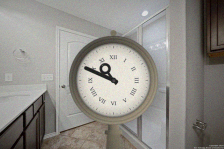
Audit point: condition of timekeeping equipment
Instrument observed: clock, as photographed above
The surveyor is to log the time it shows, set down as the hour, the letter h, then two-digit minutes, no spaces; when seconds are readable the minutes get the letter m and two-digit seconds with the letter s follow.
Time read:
10h49
